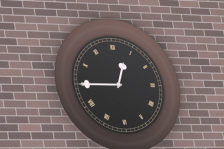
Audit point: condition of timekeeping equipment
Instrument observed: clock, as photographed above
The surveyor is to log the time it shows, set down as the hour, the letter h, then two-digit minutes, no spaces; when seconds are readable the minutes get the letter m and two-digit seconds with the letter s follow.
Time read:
12h45
